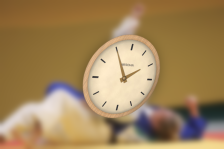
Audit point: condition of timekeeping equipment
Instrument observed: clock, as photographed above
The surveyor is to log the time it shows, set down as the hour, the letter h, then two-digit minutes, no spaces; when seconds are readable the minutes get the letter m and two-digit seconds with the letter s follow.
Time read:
1h55
